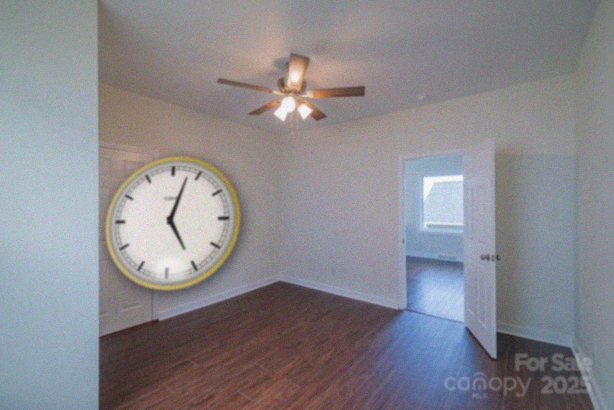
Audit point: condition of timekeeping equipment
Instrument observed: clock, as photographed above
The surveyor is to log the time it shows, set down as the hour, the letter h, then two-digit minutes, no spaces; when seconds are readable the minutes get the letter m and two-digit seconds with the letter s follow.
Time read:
5h03
